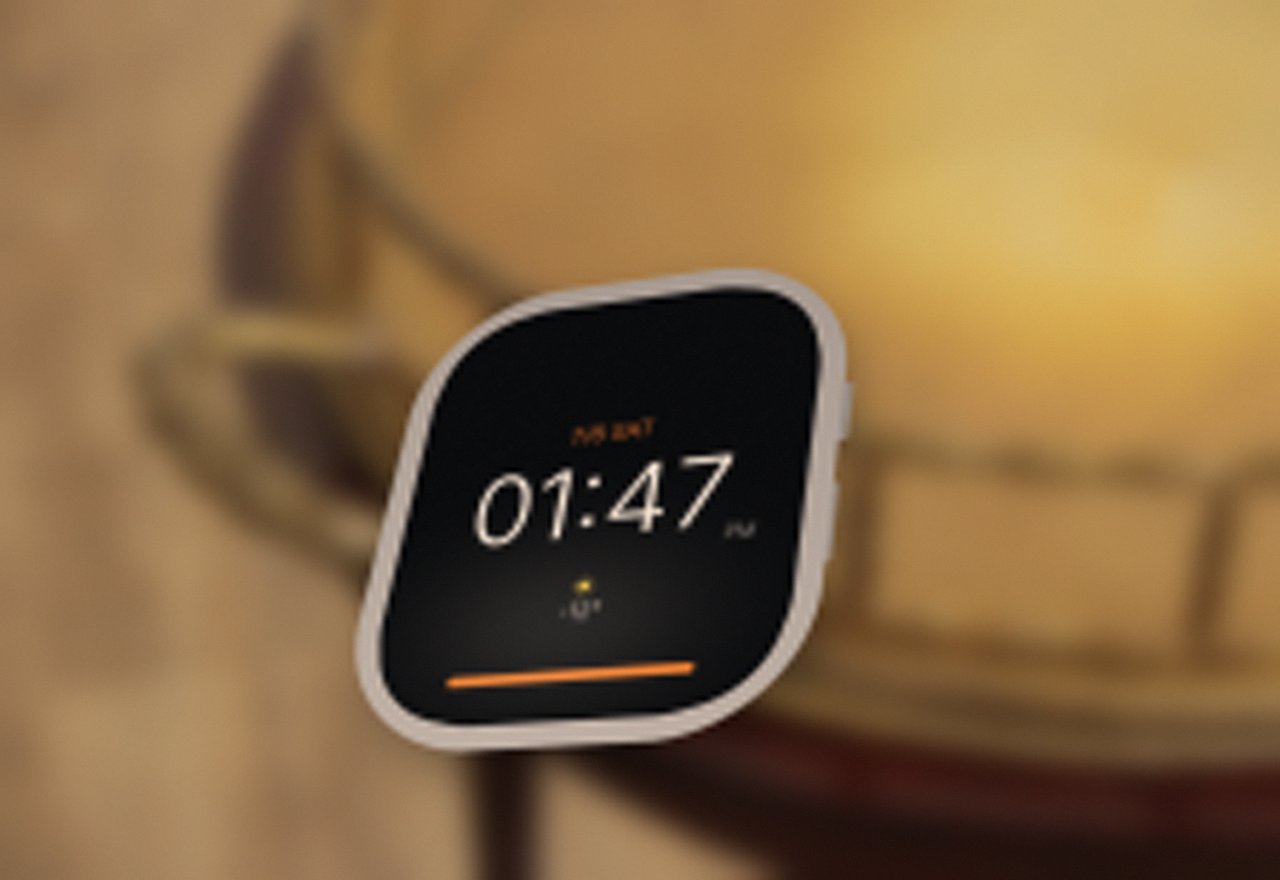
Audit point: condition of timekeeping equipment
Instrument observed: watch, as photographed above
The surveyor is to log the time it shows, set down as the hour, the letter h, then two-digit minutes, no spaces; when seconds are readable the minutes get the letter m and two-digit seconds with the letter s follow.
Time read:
1h47
